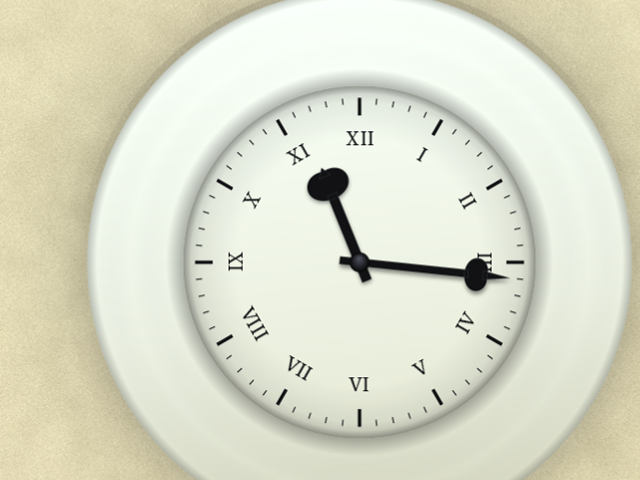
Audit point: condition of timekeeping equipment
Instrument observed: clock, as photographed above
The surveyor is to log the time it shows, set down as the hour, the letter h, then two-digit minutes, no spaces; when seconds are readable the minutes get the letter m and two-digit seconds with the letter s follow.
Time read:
11h16
